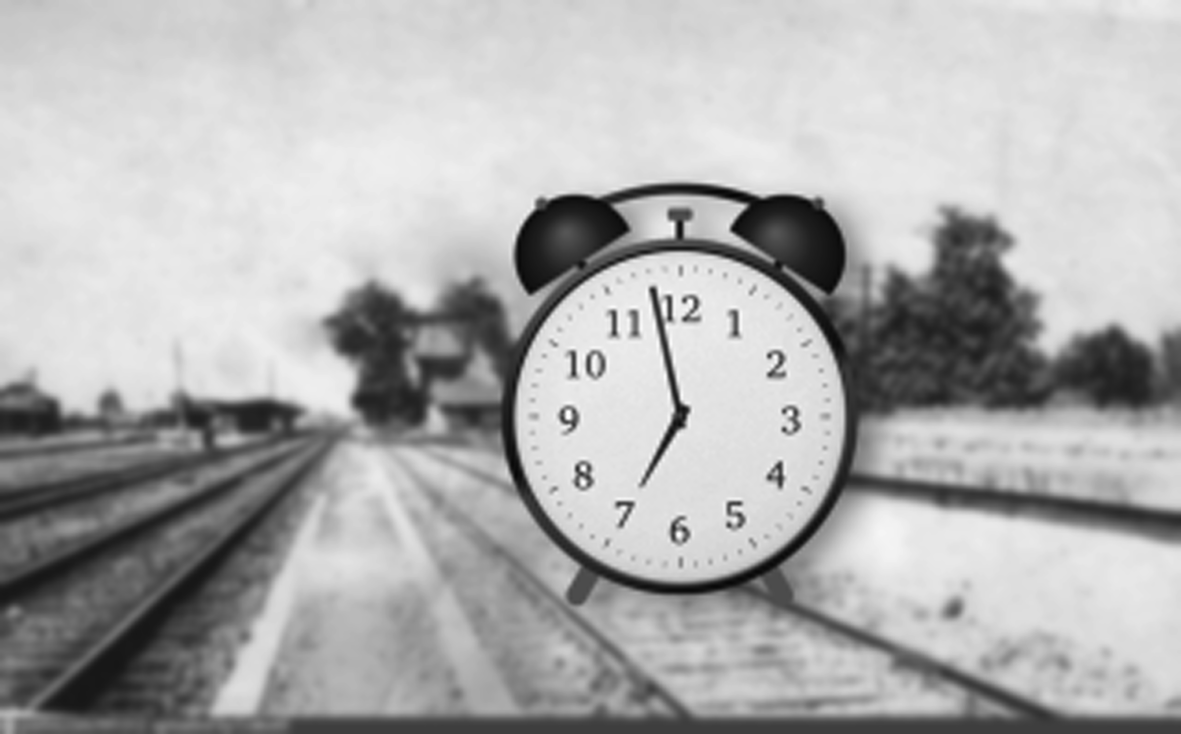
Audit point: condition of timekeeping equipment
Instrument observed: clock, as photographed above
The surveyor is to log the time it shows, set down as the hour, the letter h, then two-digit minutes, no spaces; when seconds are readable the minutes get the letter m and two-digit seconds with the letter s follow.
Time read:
6h58
